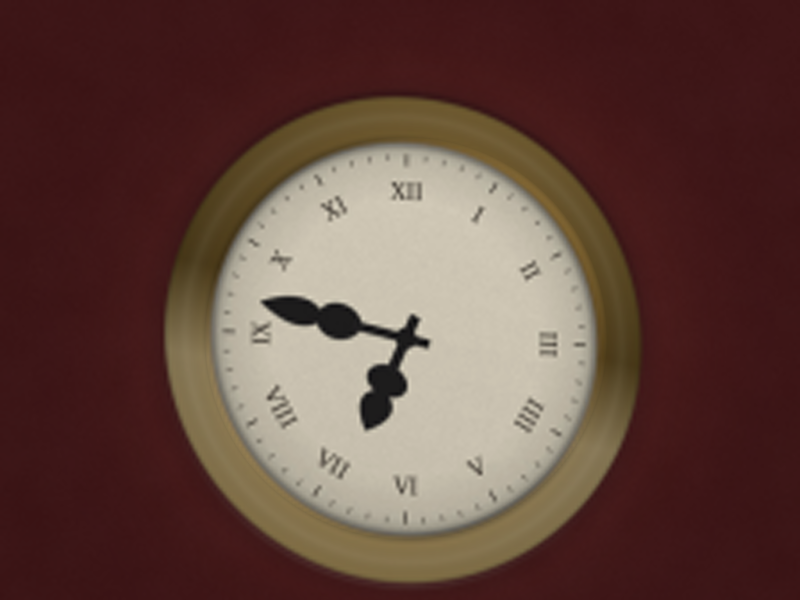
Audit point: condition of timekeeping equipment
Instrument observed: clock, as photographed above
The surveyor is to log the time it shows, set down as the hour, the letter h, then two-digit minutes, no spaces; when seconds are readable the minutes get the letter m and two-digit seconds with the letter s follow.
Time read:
6h47
